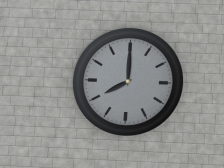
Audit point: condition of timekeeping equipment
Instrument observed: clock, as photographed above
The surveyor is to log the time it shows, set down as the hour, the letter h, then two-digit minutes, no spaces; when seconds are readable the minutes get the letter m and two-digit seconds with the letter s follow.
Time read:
8h00
